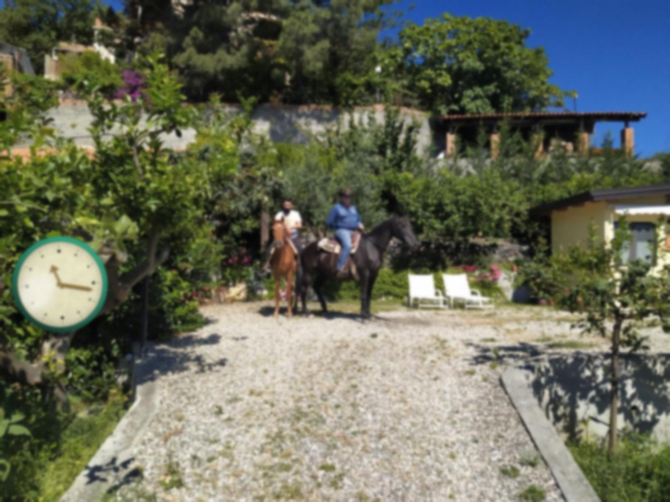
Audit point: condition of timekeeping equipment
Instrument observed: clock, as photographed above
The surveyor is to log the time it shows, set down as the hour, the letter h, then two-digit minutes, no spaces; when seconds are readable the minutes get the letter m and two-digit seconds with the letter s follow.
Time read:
11h17
